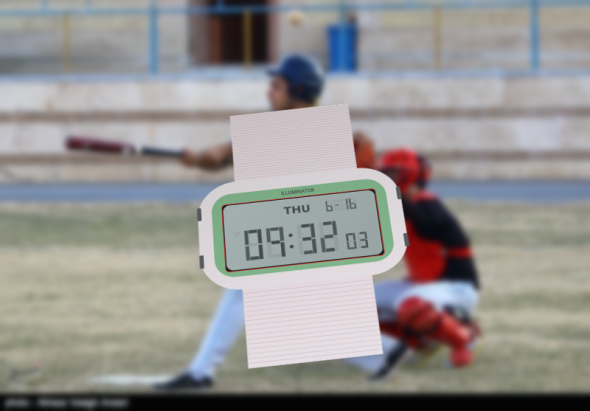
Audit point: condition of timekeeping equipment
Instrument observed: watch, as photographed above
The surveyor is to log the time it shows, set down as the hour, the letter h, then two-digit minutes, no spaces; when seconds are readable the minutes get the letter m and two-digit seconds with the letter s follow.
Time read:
9h32m03s
